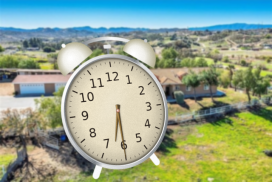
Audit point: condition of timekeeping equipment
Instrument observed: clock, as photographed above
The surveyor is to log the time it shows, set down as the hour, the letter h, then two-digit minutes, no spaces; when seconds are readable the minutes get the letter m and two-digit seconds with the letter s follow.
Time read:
6h30
